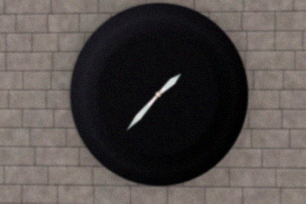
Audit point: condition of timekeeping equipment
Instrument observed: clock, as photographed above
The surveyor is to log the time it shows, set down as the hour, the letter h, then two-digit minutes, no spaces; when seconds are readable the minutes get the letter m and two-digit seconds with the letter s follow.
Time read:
1h37
